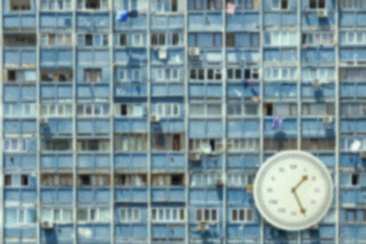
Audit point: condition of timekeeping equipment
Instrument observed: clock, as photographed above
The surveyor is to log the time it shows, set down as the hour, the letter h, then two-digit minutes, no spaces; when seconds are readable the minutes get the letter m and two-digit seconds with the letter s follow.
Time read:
1h26
